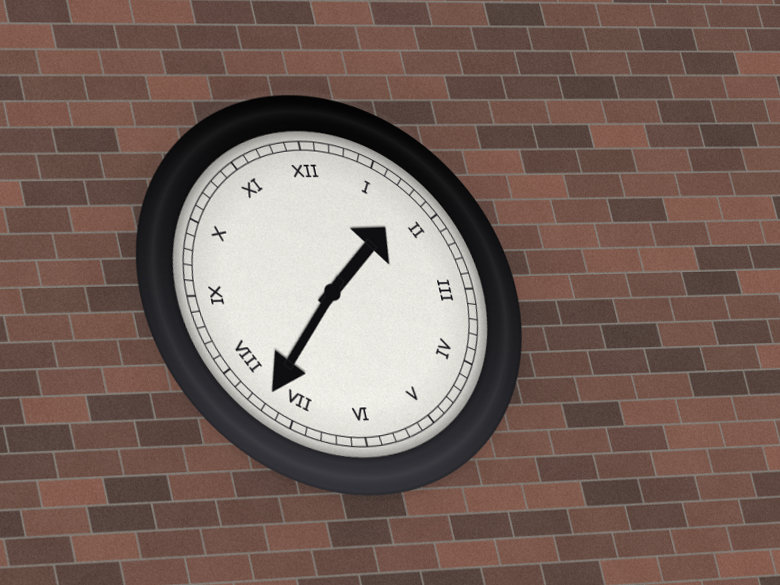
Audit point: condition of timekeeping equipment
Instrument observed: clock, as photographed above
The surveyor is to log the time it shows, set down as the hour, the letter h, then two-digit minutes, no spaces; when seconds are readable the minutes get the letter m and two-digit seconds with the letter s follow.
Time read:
1h37
